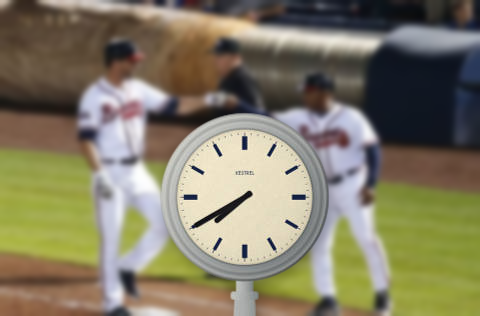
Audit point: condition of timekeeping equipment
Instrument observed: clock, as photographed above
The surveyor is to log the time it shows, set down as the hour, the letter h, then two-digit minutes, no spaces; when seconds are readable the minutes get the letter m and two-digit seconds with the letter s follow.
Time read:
7h40
